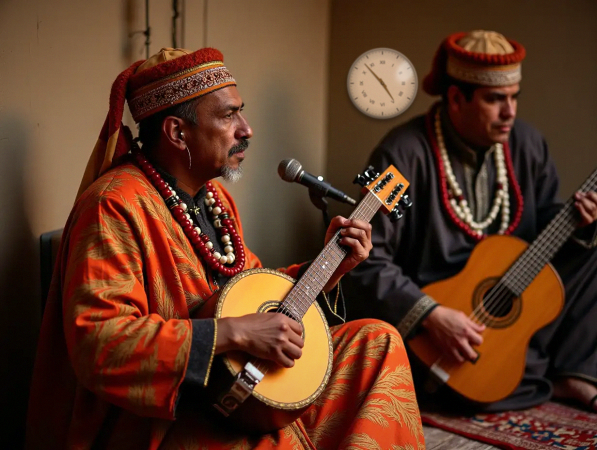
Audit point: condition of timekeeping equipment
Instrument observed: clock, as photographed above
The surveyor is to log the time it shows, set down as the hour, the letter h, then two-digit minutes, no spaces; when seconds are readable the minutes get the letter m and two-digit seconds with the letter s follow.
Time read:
4h53
